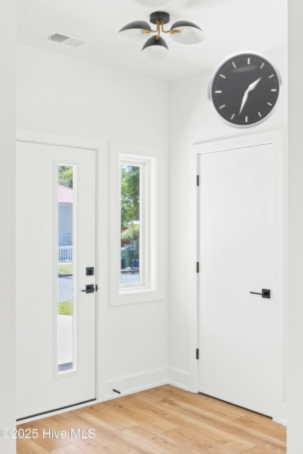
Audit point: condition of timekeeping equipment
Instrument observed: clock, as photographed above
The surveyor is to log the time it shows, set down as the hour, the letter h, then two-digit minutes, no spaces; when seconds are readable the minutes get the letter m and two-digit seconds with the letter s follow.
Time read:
1h33
